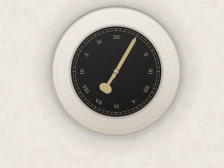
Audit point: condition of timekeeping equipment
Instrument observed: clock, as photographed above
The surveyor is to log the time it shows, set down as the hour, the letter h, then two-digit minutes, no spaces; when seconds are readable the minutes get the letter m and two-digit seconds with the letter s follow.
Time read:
7h05
